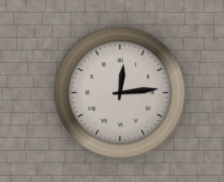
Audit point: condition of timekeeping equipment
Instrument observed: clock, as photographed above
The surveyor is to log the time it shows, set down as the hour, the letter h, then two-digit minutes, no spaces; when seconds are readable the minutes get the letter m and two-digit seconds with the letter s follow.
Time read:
12h14
